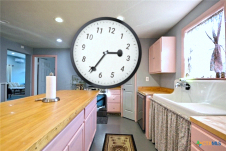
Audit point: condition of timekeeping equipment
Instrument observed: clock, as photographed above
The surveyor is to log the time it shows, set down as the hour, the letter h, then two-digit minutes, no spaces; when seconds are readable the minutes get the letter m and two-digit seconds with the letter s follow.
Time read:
2h34
